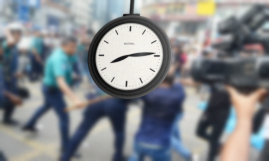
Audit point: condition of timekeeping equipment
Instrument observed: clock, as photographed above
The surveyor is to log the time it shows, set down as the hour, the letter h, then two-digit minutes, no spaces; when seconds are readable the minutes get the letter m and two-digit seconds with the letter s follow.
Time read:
8h14
